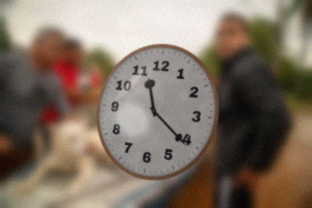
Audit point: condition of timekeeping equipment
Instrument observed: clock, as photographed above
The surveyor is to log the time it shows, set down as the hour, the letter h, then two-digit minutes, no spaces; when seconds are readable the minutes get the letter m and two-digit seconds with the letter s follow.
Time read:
11h21
